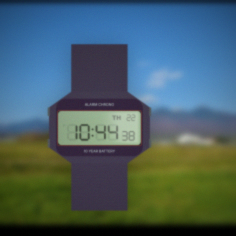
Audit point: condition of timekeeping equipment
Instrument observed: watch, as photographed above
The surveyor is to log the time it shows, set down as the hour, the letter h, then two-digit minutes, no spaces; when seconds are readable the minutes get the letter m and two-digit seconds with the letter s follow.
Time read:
10h44m38s
